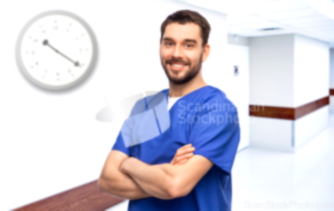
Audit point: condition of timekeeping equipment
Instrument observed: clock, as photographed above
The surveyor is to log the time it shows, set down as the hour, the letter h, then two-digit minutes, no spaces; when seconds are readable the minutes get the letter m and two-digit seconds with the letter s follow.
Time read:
10h21
